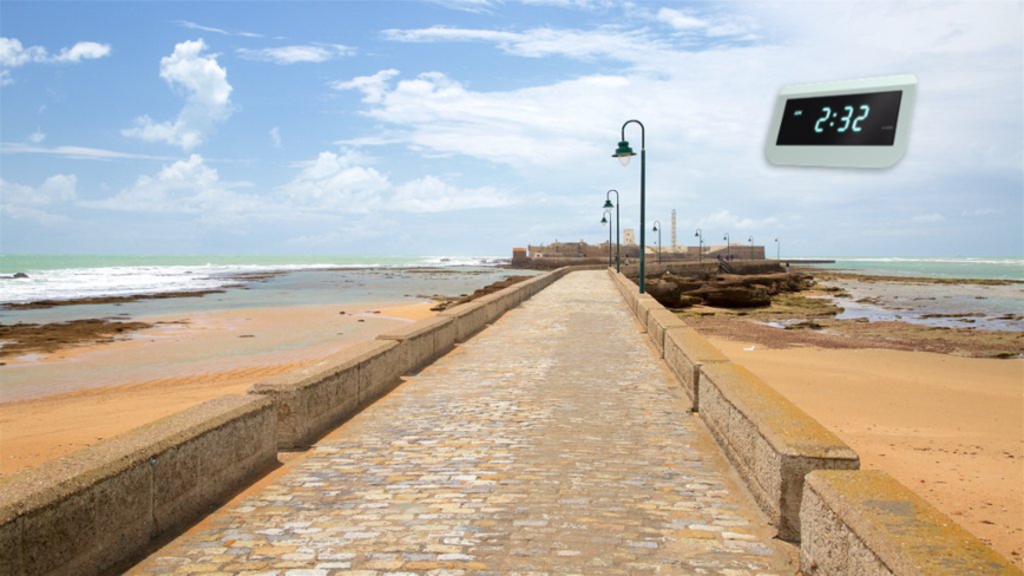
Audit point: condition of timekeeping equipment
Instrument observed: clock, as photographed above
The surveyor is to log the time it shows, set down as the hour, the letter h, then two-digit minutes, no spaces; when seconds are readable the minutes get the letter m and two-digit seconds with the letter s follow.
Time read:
2h32
